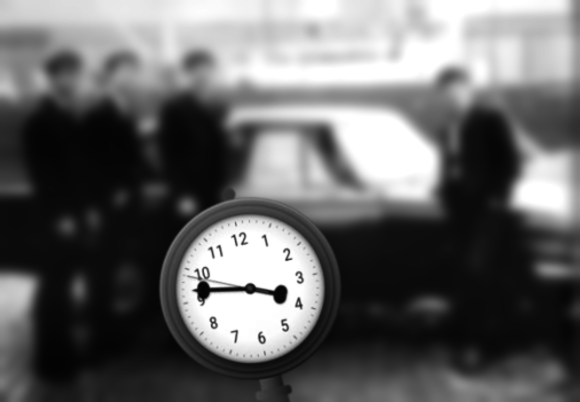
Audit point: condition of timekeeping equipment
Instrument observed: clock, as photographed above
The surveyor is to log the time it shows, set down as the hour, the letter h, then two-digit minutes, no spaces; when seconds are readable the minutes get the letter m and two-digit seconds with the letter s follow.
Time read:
3h46m49s
